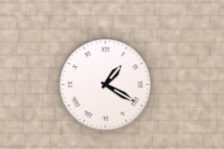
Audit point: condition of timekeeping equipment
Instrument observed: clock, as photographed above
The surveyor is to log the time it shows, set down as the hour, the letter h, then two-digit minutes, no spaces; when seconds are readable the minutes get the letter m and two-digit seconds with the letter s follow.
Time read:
1h20
